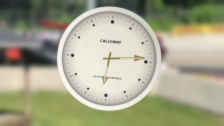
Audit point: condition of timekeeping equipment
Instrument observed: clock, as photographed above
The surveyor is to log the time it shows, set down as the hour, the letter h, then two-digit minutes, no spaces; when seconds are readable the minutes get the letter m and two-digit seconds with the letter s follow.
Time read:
6h14
